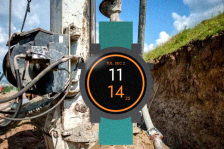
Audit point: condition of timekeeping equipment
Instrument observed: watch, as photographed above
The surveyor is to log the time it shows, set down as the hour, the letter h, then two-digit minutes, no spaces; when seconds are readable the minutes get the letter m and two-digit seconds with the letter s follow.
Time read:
11h14
